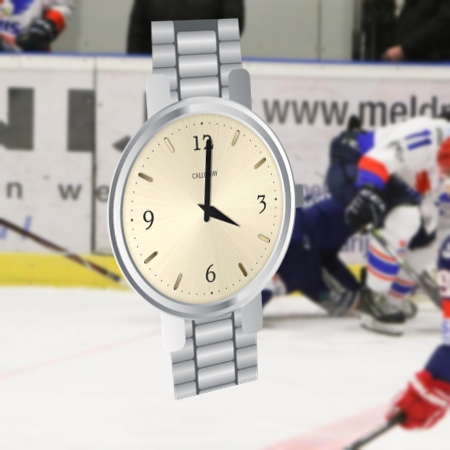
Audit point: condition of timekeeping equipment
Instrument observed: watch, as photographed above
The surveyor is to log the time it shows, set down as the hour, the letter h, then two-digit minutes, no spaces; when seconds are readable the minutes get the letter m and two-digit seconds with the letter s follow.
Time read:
4h01
